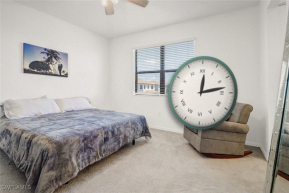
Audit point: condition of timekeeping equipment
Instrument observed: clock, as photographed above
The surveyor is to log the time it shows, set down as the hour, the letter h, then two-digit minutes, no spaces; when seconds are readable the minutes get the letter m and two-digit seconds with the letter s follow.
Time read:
12h13
